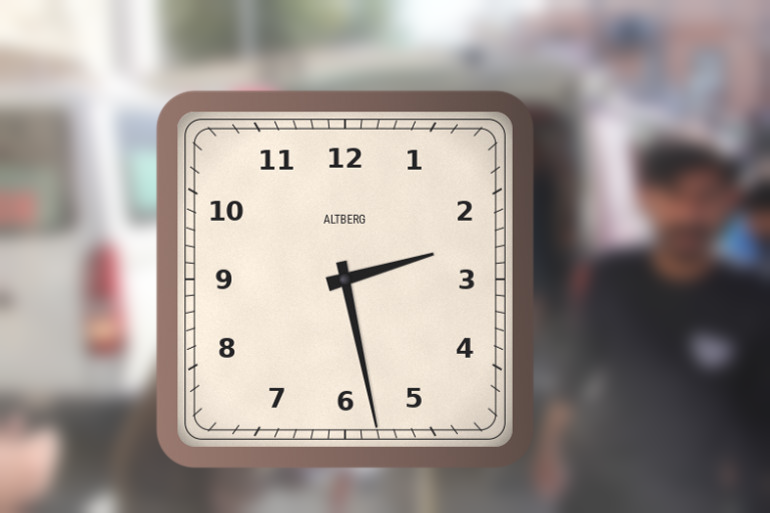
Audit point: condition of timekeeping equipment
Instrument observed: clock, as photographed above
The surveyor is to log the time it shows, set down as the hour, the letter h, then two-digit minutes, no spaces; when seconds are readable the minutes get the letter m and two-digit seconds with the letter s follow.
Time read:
2h28
